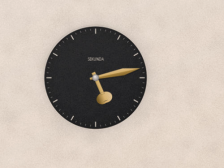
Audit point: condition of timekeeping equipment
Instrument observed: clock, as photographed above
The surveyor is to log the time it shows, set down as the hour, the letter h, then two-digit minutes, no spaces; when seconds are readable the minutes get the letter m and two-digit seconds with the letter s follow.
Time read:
5h13
